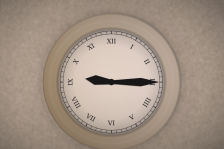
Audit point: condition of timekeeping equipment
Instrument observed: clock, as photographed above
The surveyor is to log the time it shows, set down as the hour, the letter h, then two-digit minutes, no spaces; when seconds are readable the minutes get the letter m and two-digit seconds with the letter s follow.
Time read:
9h15
